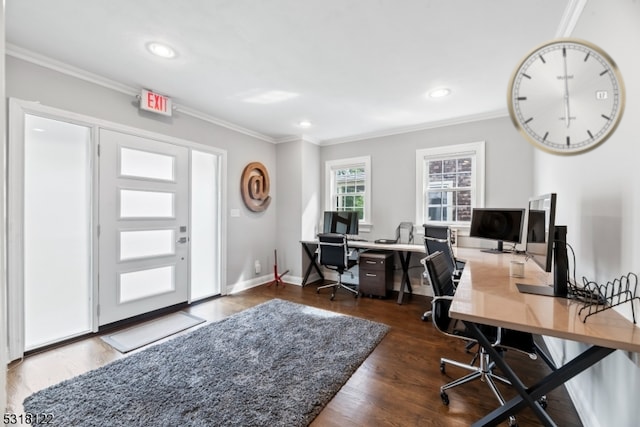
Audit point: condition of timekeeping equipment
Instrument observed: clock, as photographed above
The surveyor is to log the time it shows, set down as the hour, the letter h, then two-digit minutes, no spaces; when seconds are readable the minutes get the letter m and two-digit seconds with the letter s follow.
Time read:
6h00
